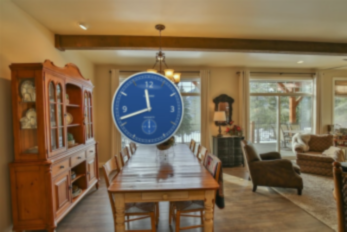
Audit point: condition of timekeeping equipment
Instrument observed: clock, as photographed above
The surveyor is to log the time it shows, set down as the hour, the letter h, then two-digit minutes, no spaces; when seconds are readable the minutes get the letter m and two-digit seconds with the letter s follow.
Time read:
11h42
